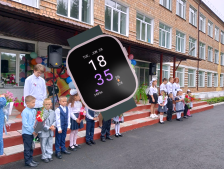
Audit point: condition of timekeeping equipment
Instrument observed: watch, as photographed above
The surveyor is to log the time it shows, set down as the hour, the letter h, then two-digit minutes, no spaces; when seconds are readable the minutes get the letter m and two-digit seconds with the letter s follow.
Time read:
18h35
